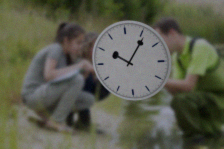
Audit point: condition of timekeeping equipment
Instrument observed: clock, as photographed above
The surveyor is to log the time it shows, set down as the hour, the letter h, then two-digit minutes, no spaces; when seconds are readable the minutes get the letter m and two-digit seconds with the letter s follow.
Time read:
10h06
